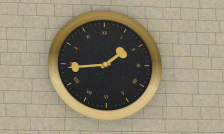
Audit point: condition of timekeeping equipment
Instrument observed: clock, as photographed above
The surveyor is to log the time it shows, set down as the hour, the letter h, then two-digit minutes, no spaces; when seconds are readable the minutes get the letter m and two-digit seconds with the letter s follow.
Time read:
1h44
